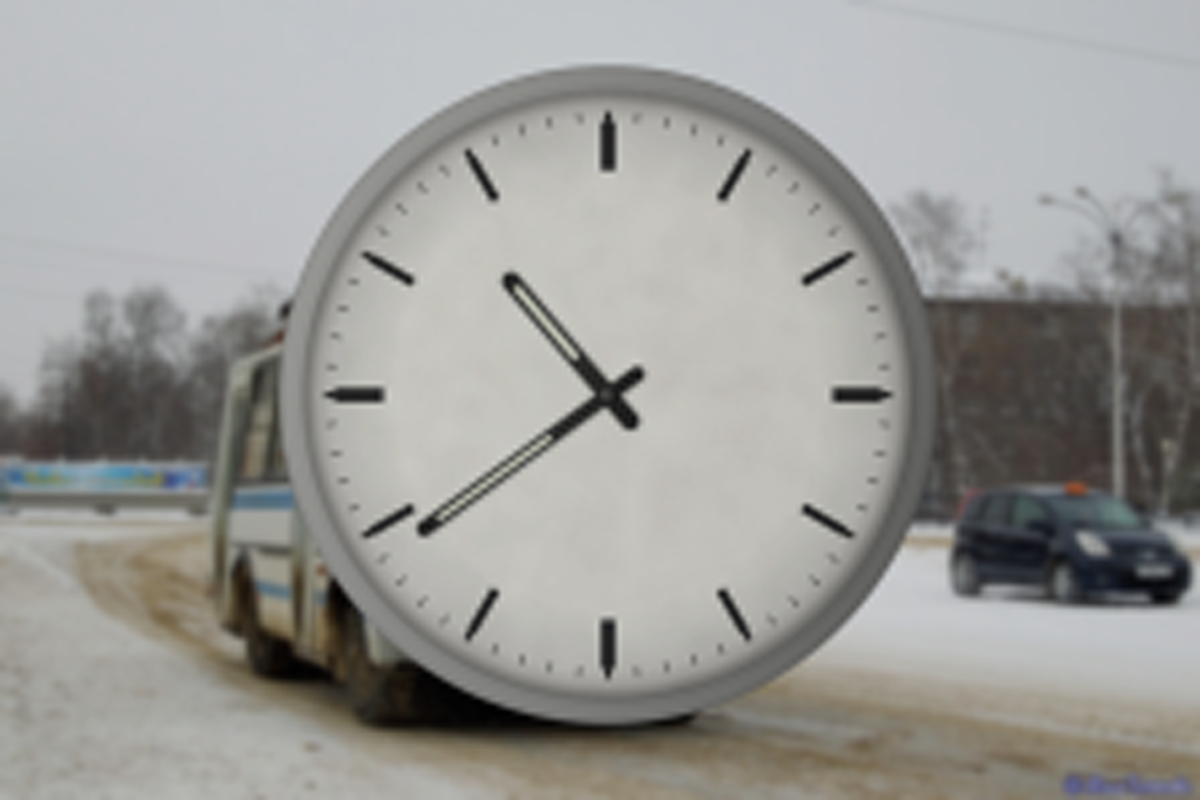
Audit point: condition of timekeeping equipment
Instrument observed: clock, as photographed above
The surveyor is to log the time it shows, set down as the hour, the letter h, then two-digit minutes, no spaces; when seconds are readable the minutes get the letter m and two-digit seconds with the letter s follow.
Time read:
10h39
